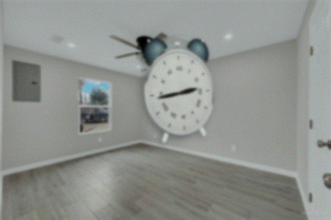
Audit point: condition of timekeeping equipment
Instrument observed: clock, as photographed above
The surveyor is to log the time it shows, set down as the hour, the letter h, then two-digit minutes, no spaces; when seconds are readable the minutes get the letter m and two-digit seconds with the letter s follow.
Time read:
2h44
